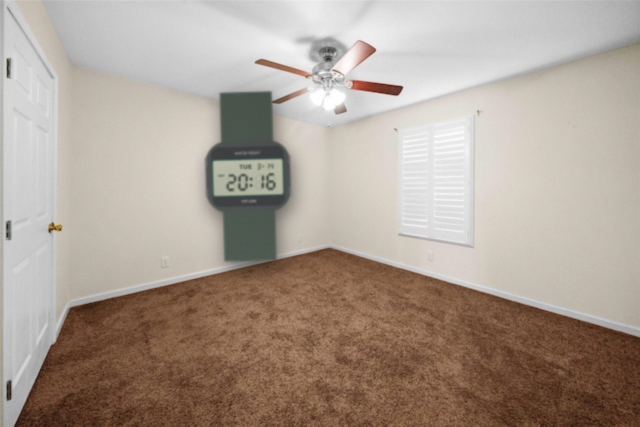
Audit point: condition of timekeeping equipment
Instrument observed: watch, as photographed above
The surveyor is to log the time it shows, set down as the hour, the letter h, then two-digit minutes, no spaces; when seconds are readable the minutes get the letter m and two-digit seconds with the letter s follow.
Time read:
20h16
